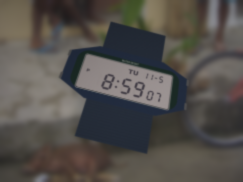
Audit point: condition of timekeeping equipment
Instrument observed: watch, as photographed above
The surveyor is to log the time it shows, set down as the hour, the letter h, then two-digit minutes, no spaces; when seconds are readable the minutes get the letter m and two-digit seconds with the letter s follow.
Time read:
8h59m07s
